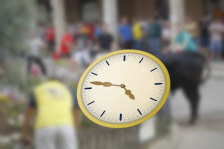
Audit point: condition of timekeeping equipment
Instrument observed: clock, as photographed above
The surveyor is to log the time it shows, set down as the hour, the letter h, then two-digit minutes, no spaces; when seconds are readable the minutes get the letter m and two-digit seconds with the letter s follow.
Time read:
4h47
